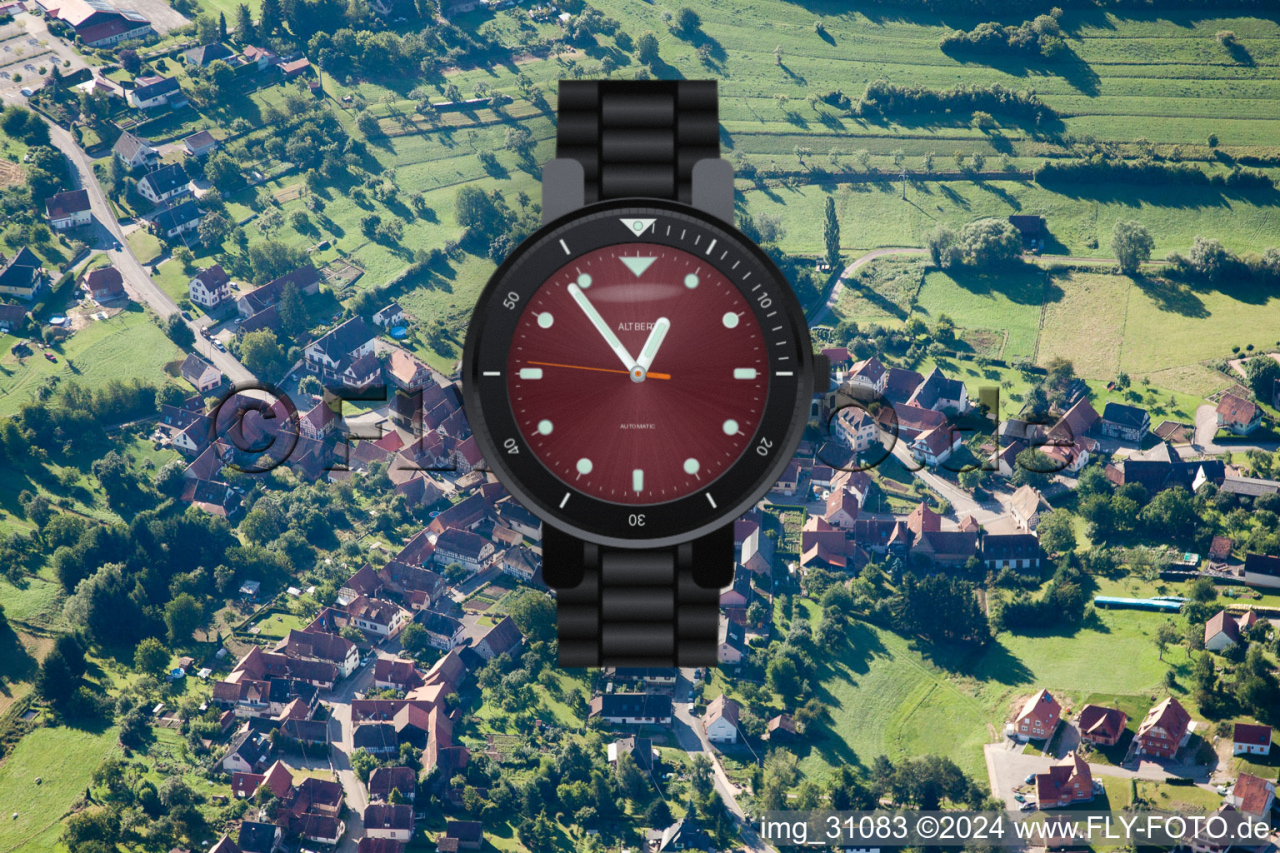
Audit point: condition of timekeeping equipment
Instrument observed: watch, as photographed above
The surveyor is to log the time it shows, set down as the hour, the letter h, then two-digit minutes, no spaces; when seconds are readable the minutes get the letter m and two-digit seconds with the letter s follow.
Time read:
12h53m46s
